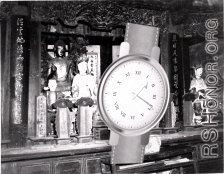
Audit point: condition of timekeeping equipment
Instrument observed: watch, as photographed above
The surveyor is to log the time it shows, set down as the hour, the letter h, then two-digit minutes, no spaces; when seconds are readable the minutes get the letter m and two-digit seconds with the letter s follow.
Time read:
1h20
